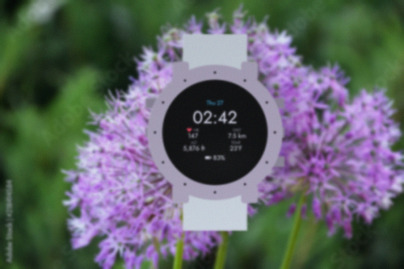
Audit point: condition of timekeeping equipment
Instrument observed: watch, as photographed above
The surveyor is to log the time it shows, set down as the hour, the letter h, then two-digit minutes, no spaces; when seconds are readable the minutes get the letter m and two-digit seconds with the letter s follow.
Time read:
2h42
